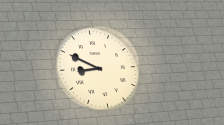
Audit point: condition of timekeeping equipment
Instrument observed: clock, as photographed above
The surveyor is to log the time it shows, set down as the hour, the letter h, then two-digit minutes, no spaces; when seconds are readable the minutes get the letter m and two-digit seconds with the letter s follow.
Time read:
8h50
